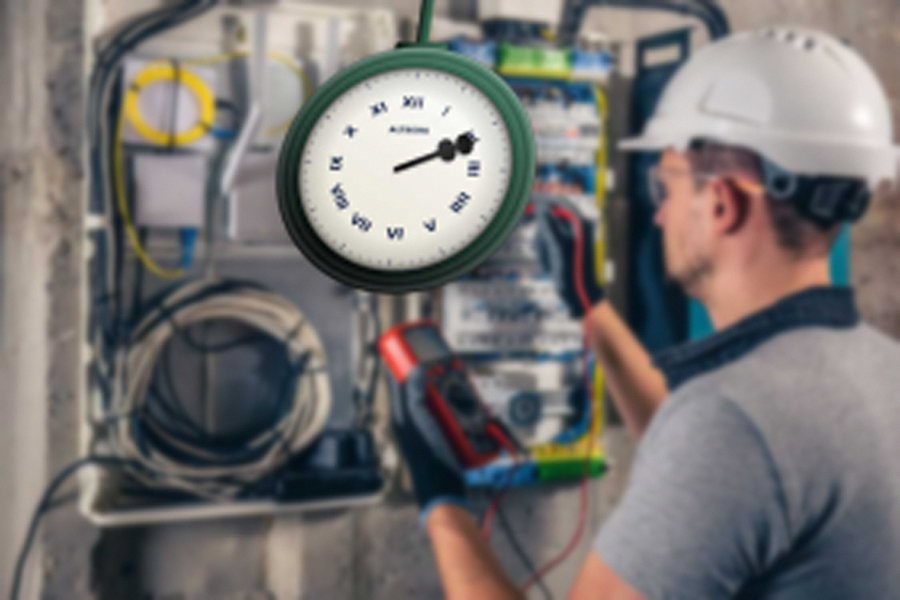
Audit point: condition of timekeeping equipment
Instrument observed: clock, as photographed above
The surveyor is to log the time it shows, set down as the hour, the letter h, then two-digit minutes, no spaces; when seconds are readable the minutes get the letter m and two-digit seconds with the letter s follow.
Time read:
2h11
